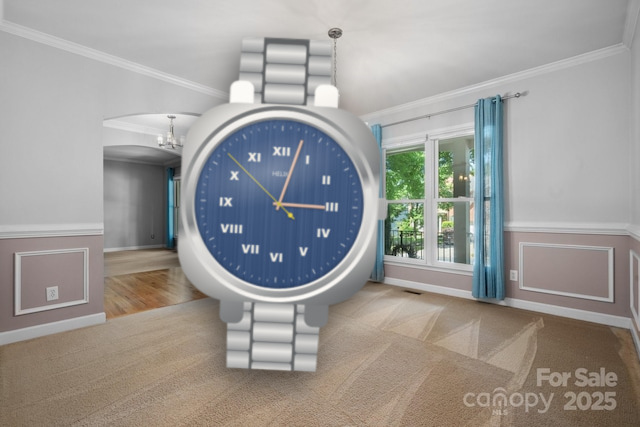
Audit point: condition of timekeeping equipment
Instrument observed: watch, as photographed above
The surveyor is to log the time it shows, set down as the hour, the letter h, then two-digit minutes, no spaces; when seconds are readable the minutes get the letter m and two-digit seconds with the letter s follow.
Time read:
3h02m52s
